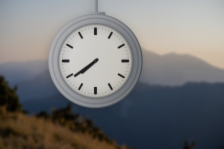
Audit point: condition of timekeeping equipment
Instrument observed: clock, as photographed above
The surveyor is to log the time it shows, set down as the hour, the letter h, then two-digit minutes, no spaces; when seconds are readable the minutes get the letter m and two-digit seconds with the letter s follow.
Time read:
7h39
